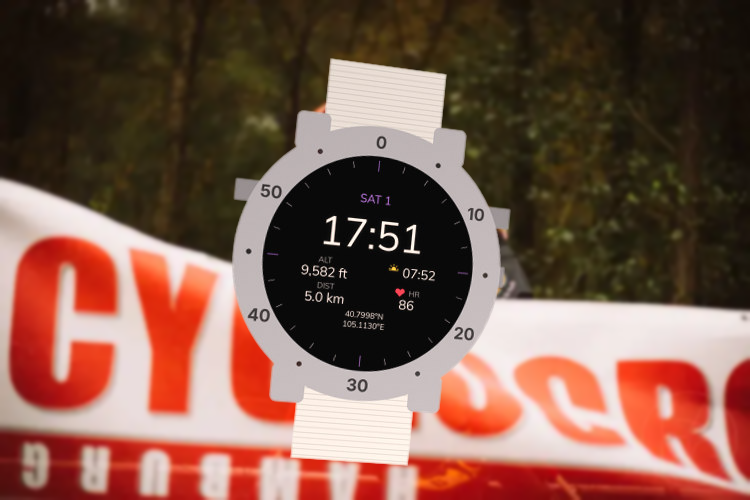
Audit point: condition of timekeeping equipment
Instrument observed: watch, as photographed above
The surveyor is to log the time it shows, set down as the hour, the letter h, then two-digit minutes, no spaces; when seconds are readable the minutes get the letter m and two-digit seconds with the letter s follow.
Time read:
17h51
